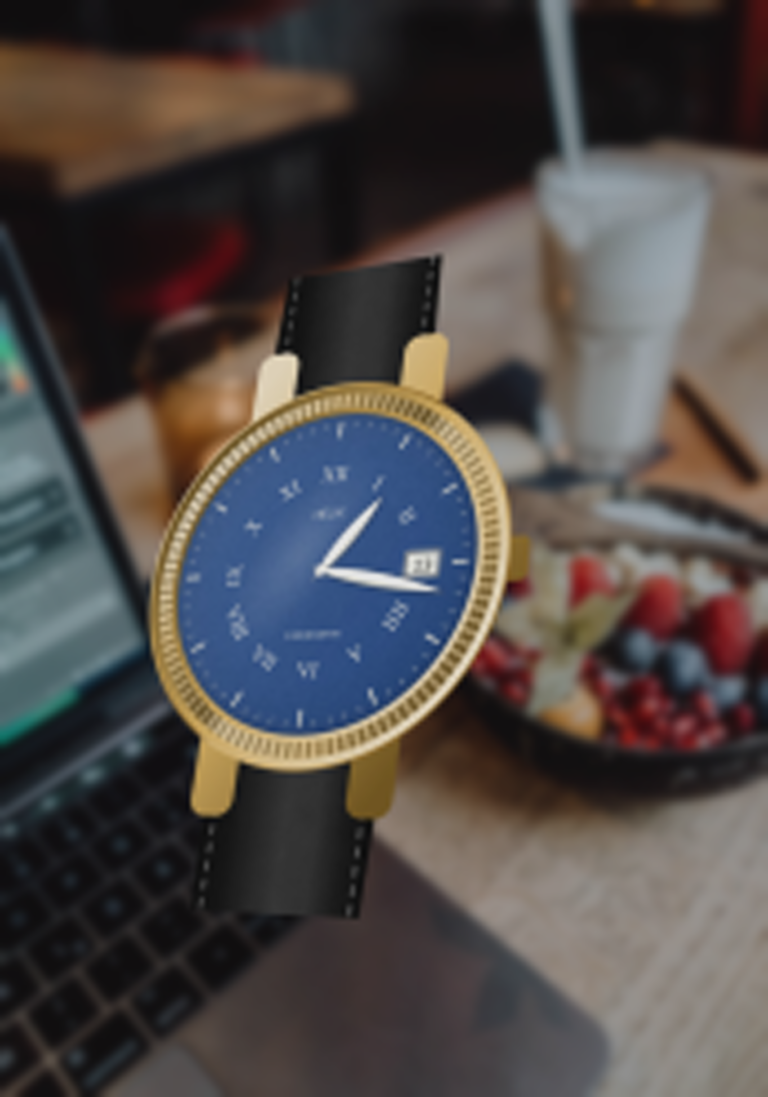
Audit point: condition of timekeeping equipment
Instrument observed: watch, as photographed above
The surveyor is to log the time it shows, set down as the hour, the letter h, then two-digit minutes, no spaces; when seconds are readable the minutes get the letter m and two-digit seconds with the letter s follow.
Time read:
1h17
